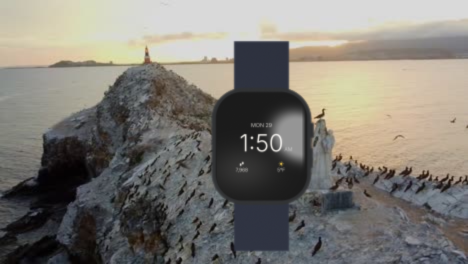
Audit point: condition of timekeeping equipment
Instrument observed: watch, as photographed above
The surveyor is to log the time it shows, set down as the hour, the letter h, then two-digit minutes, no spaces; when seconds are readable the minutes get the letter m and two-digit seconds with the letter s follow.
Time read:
1h50
